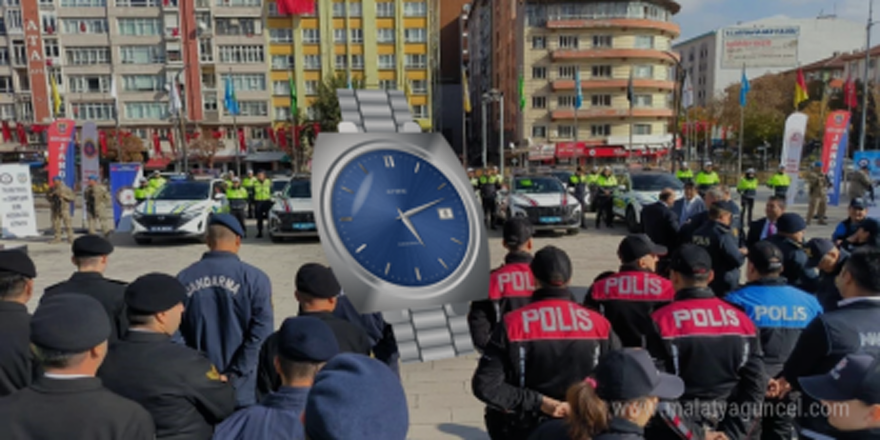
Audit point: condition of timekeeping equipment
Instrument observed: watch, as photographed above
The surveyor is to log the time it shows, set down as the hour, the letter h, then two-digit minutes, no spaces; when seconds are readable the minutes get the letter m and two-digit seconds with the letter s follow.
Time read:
5h12
